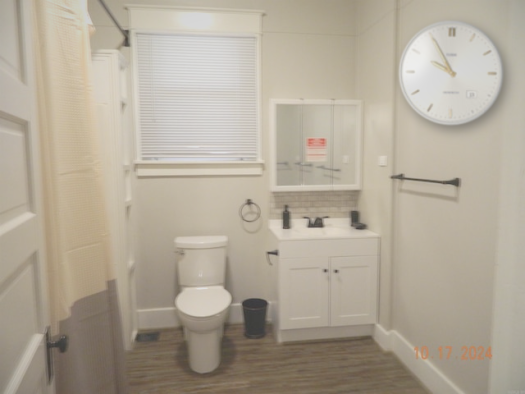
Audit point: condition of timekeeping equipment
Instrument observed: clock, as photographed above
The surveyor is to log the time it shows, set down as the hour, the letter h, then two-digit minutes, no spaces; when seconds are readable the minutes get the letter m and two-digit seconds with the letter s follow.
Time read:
9h55
